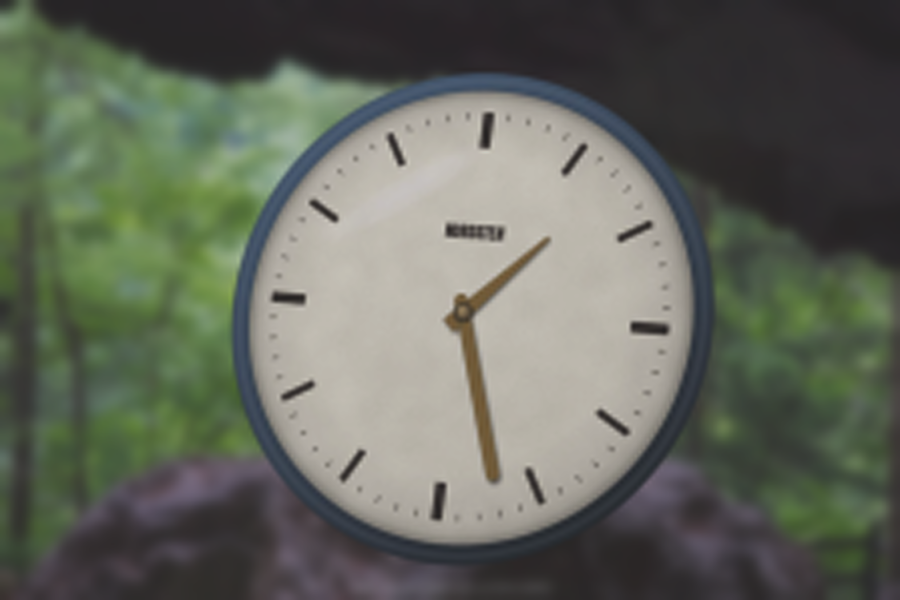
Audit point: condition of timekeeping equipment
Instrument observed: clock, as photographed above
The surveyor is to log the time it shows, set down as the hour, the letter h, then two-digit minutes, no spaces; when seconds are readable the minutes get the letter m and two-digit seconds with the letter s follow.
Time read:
1h27
